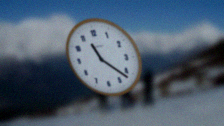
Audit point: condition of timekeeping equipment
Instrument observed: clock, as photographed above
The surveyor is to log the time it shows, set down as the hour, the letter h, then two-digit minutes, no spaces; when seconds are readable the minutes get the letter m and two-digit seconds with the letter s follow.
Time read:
11h22
